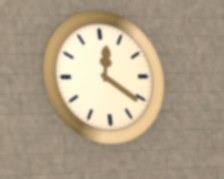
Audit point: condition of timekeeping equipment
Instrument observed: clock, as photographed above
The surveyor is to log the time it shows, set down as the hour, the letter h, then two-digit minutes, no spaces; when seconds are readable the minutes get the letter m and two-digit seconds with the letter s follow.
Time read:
12h21
